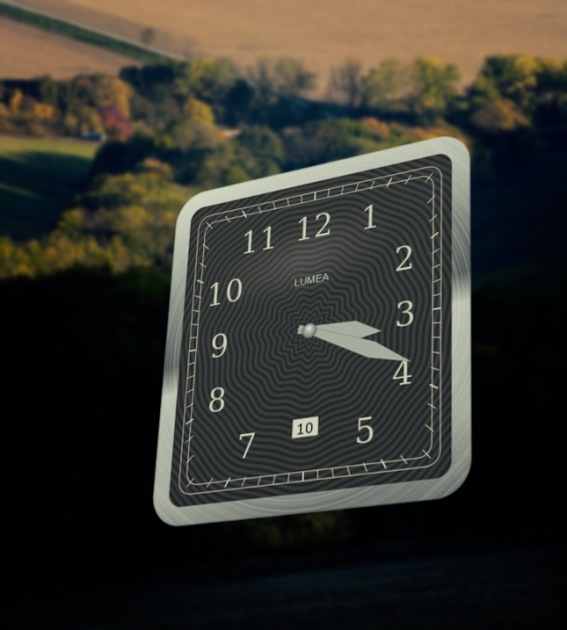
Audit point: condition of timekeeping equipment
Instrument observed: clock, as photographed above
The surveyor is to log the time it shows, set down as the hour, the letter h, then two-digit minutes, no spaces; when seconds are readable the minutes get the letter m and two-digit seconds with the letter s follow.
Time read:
3h19
